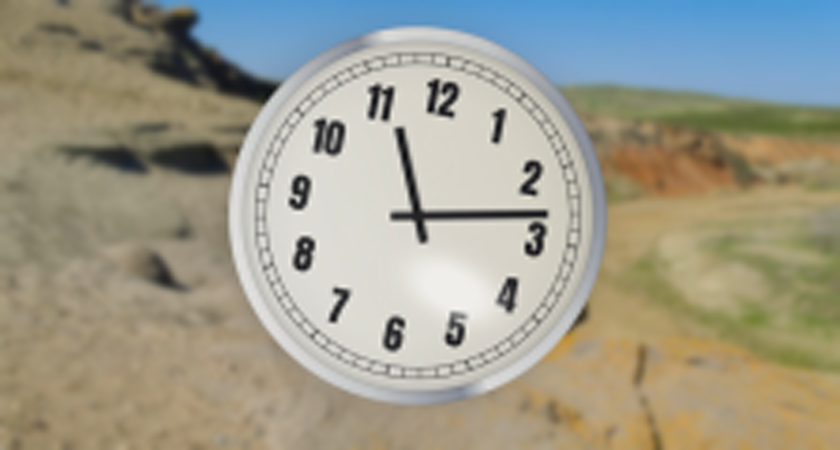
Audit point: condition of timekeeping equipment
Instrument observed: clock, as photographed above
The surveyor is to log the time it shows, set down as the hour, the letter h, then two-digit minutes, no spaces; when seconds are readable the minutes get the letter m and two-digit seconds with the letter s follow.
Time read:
11h13
